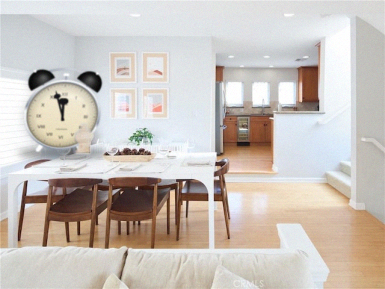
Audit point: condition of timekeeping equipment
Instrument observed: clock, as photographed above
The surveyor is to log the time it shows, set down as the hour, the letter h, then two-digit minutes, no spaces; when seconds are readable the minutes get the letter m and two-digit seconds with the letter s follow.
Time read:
11h57
